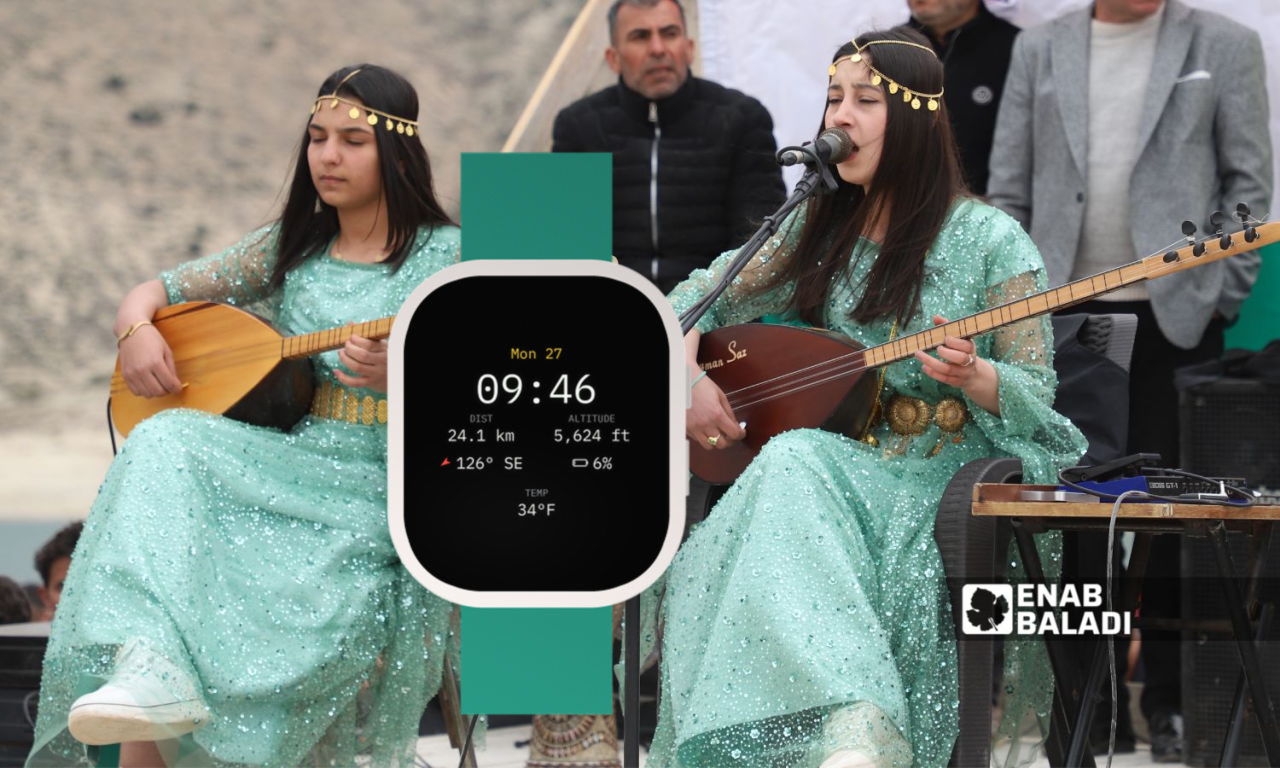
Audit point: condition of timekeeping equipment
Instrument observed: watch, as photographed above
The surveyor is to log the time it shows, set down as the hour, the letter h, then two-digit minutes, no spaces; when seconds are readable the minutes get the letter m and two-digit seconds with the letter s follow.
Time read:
9h46
